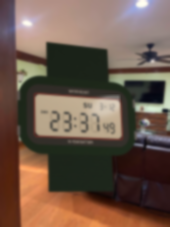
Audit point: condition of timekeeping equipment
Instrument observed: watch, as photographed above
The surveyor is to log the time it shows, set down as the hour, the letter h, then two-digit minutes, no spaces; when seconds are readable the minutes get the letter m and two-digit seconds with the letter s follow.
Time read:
23h37
